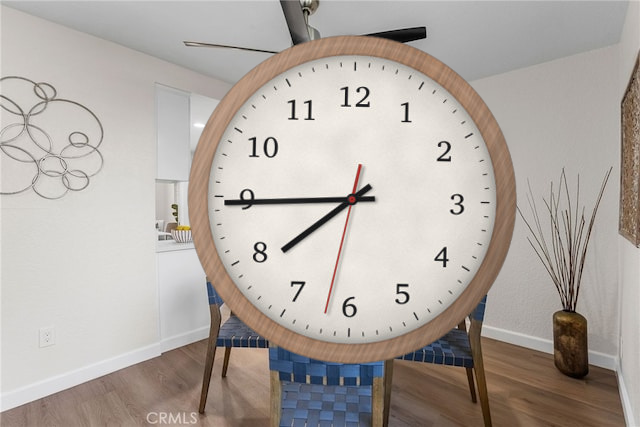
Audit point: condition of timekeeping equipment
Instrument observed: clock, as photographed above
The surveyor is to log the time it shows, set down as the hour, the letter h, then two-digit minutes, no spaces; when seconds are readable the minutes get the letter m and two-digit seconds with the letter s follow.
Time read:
7h44m32s
